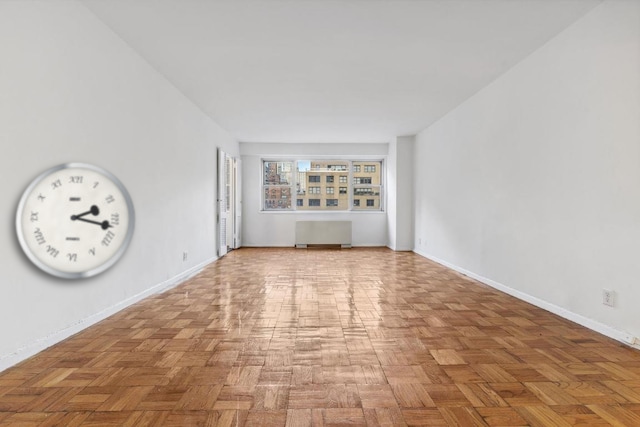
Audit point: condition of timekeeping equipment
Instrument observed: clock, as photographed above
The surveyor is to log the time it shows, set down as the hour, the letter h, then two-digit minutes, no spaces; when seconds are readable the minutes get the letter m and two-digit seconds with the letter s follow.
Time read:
2h17
